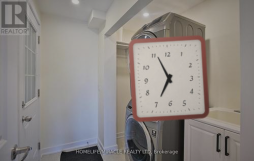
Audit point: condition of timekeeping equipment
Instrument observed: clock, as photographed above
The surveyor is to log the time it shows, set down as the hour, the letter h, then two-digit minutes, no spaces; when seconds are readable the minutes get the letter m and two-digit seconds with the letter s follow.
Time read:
6h56
